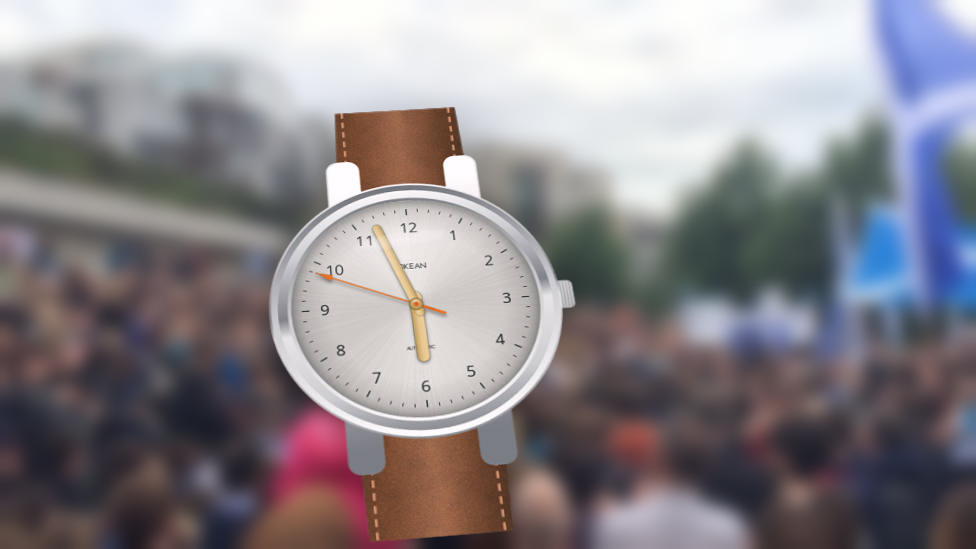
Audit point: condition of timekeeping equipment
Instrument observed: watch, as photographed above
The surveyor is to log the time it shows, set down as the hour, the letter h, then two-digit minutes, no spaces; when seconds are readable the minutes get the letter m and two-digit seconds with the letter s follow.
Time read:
5h56m49s
